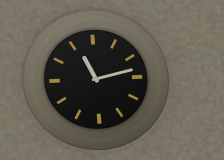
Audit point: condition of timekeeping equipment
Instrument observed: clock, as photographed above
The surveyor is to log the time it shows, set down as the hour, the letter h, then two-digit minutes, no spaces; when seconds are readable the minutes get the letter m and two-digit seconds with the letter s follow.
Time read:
11h13
